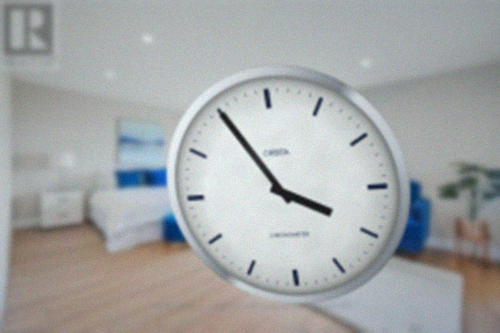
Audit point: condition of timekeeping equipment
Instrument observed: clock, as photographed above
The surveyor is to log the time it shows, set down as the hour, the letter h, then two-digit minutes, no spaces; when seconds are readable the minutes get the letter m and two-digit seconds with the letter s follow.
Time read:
3h55
